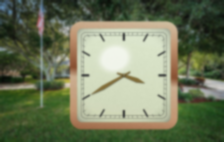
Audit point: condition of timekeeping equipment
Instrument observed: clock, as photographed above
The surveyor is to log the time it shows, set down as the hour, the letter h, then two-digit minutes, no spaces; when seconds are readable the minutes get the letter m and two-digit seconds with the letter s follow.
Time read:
3h40
